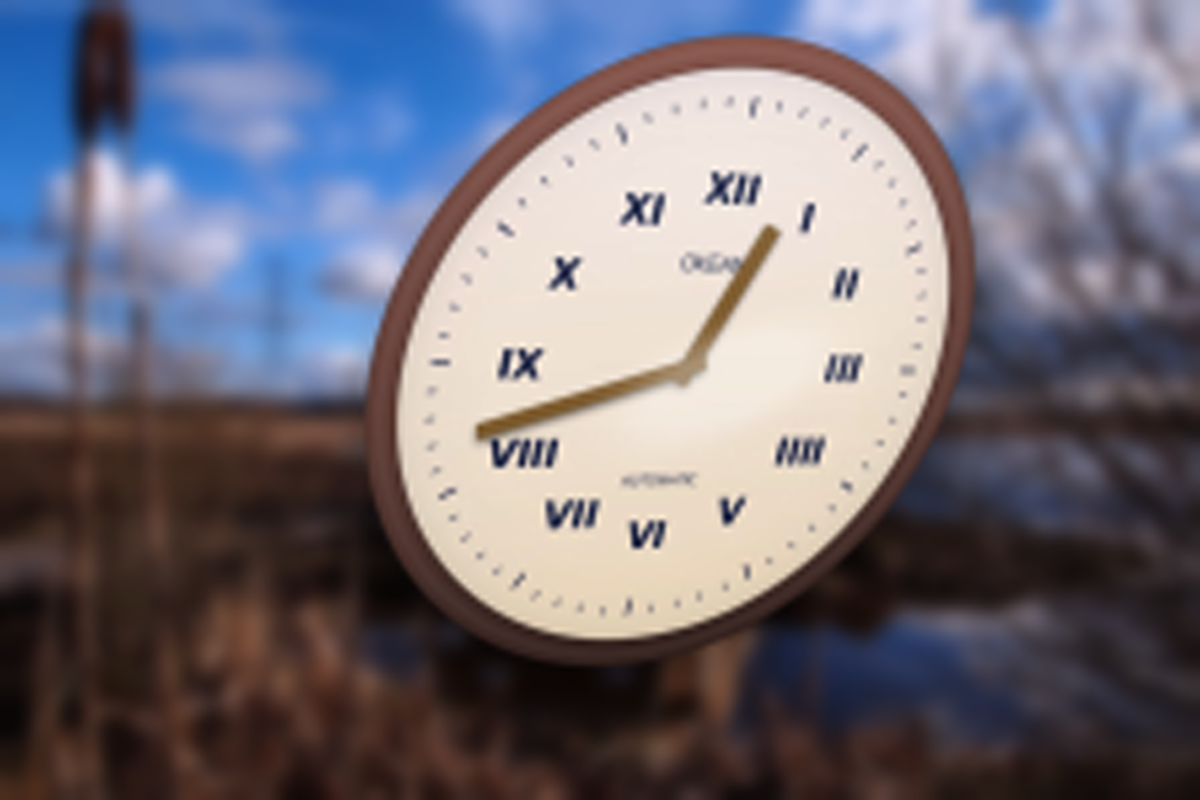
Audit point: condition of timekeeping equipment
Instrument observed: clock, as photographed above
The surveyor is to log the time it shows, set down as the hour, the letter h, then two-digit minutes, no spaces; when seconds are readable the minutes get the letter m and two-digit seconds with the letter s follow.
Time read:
12h42
